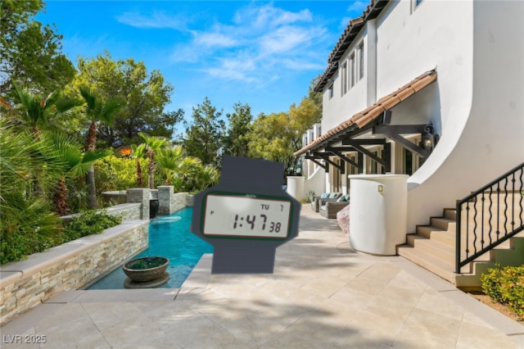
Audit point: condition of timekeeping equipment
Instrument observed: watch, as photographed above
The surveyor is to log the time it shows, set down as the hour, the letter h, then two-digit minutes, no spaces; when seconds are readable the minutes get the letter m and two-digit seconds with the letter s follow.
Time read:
1h47m38s
